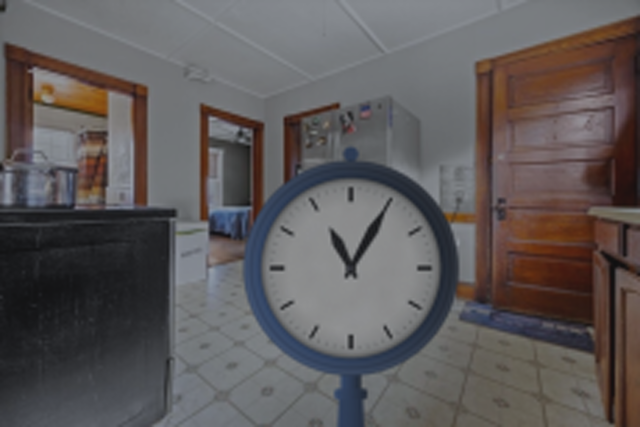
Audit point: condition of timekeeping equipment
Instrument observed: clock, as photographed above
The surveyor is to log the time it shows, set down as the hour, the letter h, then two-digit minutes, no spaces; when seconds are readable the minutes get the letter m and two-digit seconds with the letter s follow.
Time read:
11h05
